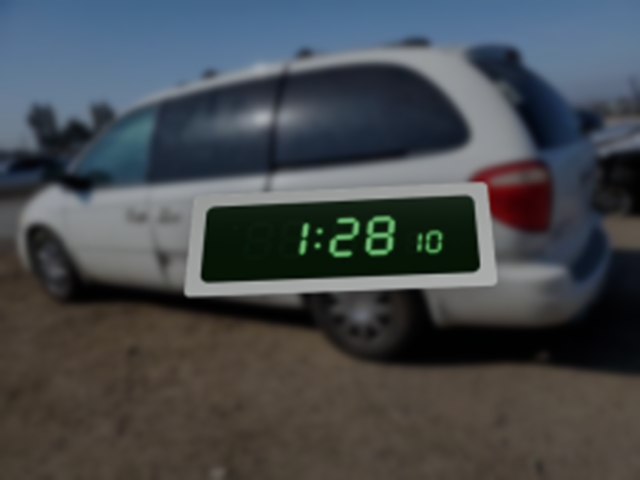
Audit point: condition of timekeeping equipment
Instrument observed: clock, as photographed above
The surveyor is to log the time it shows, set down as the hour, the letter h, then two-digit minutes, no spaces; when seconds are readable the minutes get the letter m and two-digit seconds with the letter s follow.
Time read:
1h28m10s
